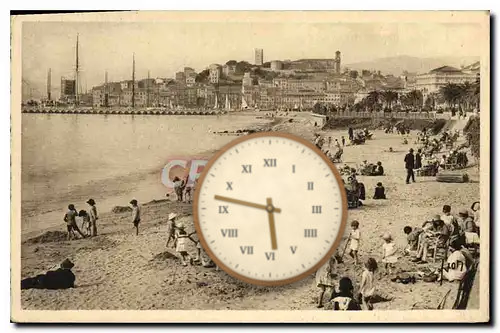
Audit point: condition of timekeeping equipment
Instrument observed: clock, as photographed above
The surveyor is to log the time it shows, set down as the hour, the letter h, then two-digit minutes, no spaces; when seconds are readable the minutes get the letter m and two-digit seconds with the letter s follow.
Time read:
5h47
